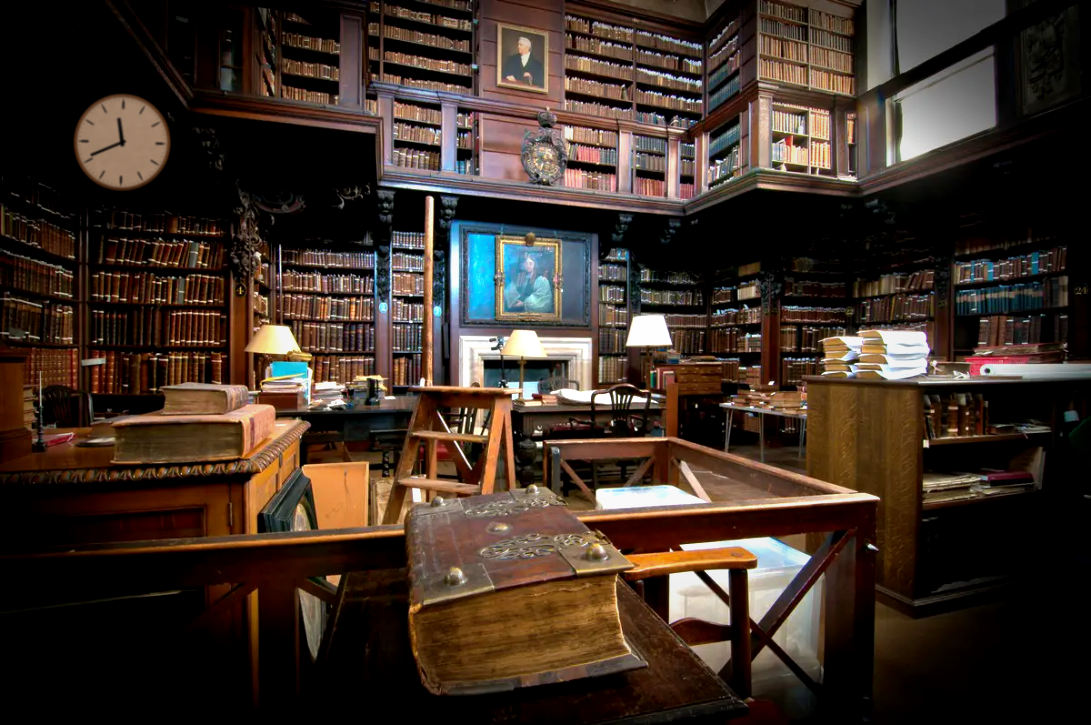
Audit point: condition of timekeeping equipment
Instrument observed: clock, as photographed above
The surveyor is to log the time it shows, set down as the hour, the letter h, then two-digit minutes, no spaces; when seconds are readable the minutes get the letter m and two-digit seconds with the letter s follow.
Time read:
11h41
